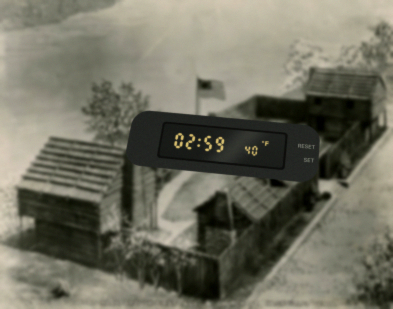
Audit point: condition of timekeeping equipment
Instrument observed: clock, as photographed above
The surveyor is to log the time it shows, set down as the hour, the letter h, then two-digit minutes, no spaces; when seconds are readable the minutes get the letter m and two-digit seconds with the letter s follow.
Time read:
2h59
